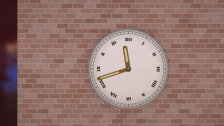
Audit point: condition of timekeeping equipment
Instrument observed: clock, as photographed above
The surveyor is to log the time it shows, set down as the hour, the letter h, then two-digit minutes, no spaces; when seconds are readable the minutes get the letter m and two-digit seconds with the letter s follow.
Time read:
11h42
